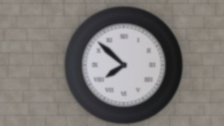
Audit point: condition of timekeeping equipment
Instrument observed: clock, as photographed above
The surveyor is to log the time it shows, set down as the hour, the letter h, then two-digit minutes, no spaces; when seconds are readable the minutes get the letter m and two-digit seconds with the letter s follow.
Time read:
7h52
